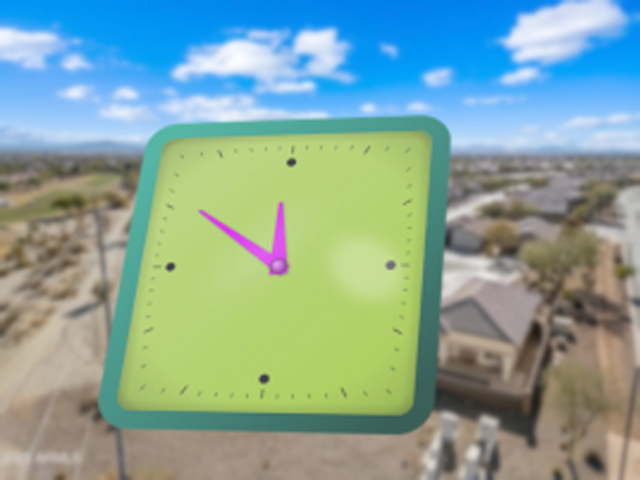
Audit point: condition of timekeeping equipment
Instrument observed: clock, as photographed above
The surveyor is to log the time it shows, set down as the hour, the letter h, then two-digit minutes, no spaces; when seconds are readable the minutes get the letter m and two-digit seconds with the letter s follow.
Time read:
11h51
